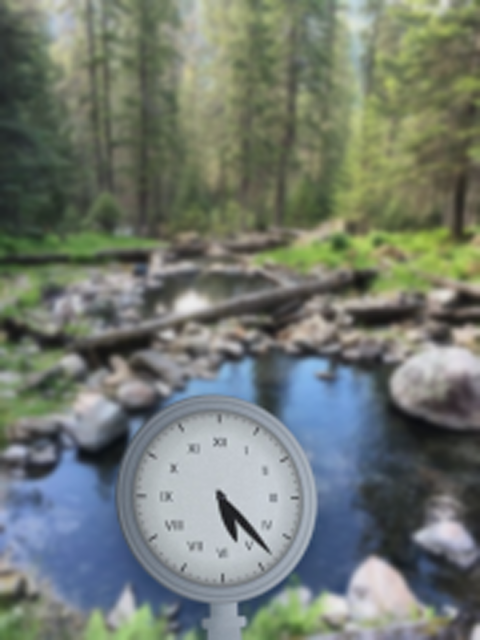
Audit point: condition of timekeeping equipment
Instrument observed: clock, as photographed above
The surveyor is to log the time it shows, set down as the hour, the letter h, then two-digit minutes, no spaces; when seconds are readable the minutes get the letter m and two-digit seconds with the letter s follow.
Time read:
5h23
